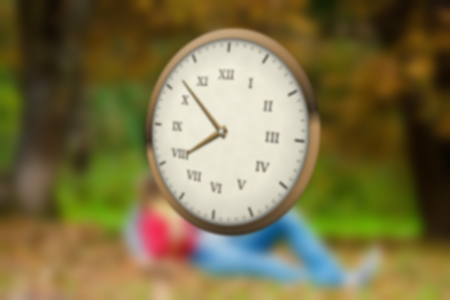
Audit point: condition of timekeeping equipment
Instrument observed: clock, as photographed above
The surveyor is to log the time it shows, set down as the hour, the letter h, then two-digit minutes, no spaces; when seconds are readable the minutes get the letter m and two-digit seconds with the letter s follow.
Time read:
7h52
